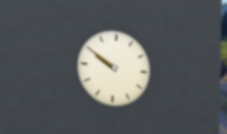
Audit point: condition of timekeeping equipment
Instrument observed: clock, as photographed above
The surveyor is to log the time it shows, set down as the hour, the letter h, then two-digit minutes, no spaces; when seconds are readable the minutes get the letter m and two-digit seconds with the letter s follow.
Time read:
9h50
